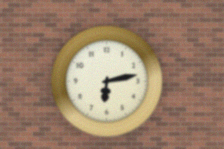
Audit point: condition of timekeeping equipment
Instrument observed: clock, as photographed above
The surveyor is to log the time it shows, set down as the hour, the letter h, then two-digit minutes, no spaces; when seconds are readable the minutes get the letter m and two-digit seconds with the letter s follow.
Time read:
6h13
